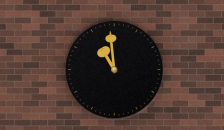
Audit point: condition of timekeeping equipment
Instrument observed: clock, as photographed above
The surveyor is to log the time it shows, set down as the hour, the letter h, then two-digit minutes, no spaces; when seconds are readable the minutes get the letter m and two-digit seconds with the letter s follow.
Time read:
10h59
